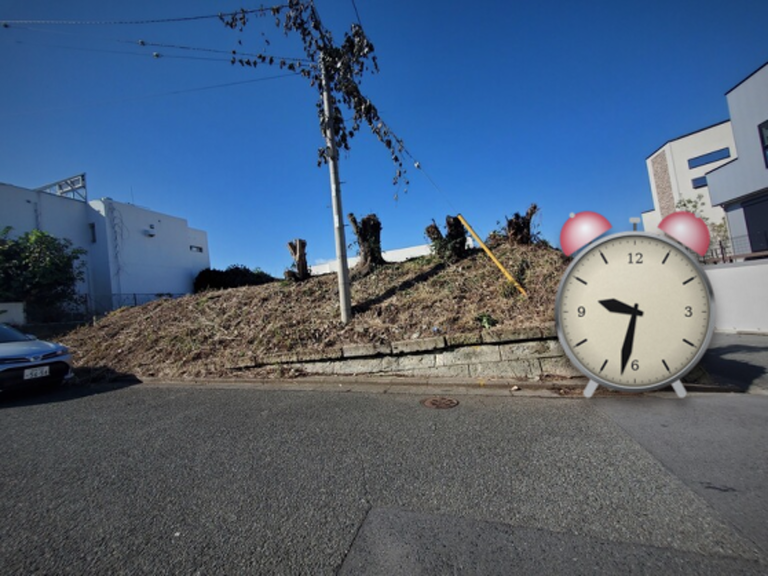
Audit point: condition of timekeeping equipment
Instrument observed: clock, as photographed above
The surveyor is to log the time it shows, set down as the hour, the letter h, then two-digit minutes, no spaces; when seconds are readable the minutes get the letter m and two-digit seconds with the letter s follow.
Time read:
9h32
